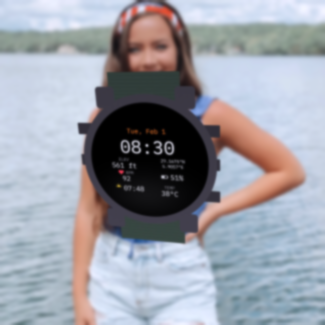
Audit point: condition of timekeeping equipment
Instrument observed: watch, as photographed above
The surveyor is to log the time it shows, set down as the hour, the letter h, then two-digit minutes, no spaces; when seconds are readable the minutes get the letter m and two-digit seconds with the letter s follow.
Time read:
8h30
